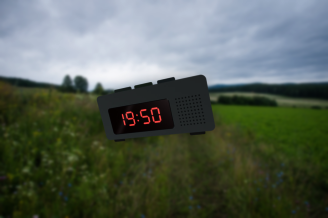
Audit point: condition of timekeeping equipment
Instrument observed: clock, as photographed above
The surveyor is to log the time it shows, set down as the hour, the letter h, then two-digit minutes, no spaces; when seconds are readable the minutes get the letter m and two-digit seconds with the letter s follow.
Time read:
19h50
